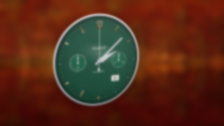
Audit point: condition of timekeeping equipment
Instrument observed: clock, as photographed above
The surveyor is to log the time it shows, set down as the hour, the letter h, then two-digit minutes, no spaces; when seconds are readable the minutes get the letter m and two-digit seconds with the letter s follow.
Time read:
2h08
